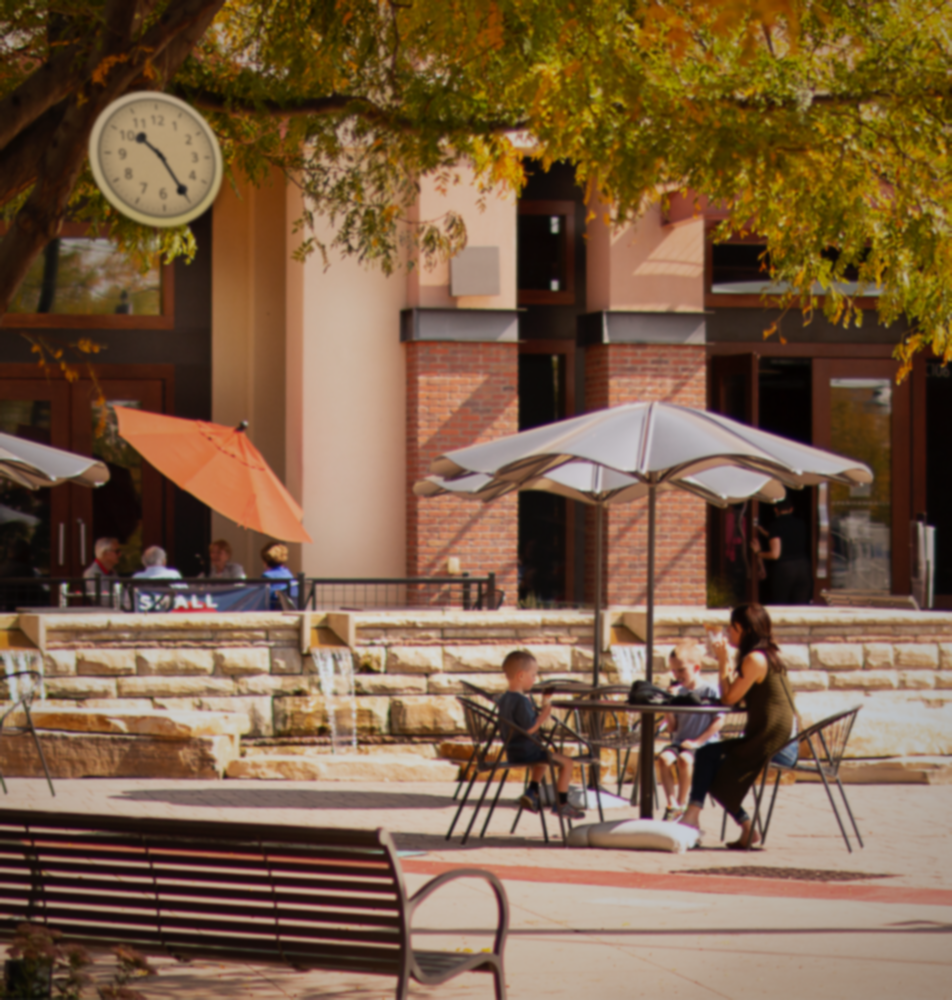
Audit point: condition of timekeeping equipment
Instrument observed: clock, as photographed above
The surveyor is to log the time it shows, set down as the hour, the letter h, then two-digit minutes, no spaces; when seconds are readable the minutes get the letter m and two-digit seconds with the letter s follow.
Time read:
10h25
